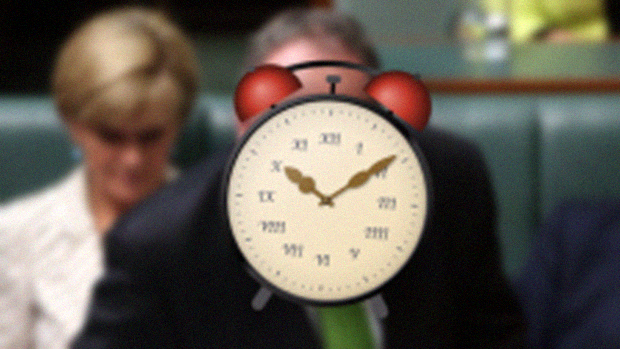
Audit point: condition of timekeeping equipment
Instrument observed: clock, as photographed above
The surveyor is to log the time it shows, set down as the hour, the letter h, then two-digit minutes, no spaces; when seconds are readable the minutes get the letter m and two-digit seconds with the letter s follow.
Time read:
10h09
